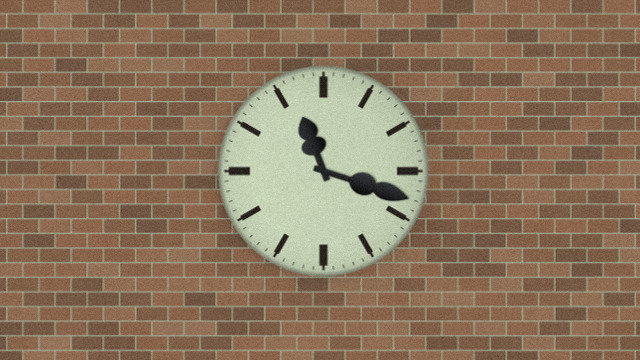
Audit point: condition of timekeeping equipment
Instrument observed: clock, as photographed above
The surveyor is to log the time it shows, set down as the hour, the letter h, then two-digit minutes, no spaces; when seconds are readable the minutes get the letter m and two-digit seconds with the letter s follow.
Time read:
11h18
